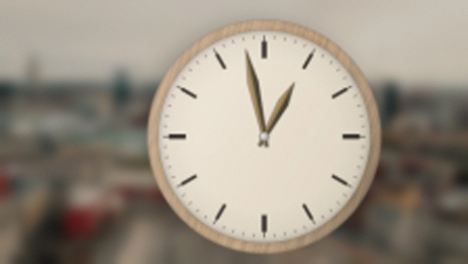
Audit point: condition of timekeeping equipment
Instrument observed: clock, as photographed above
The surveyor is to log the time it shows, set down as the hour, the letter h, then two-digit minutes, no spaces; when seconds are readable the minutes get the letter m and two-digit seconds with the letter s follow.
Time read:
12h58
